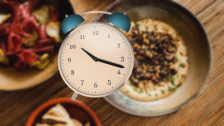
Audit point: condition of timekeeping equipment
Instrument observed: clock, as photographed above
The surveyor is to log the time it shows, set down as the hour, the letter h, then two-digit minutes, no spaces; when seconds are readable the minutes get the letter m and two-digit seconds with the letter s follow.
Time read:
10h18
